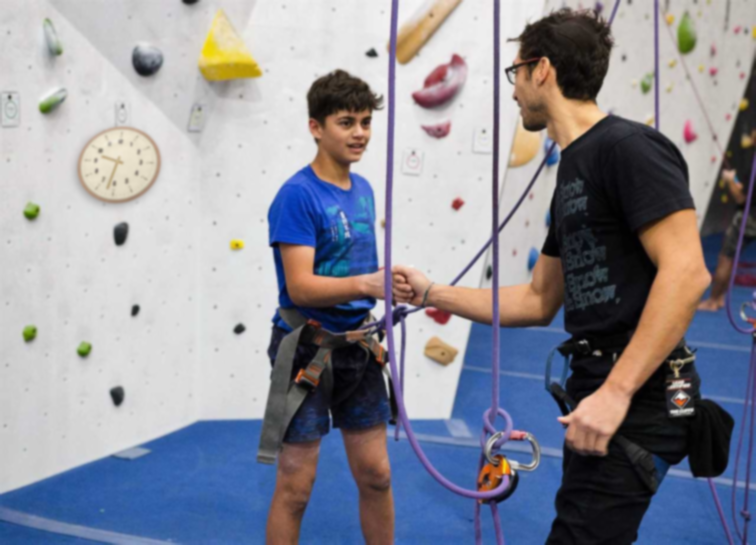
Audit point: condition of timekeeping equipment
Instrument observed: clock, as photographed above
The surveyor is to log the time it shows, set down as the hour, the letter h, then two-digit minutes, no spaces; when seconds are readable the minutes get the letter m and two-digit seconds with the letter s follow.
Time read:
9h32
